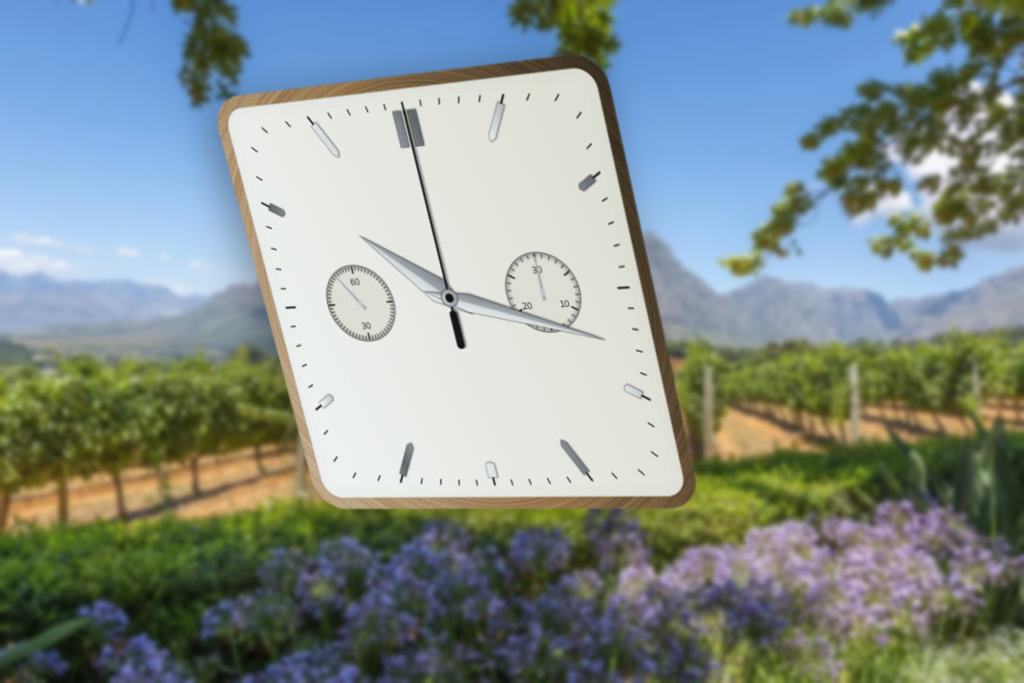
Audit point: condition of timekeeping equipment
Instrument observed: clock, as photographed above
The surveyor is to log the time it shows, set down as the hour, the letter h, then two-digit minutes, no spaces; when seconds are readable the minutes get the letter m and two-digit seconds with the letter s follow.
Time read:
10h17m54s
